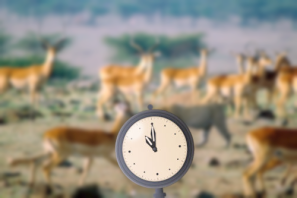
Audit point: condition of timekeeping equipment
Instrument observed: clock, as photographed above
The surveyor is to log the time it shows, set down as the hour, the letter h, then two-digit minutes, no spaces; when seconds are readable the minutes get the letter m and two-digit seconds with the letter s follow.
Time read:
11h00
